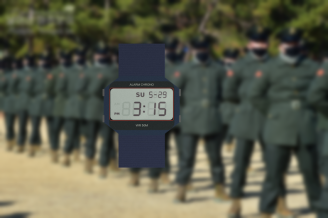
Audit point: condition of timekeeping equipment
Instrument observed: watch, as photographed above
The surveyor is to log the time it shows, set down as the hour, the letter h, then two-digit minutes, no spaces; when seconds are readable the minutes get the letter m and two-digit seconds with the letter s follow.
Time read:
3h15
